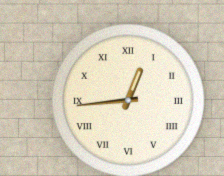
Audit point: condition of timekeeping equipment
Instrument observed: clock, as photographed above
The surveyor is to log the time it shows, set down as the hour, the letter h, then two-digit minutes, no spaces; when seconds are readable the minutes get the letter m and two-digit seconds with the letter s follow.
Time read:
12h44
